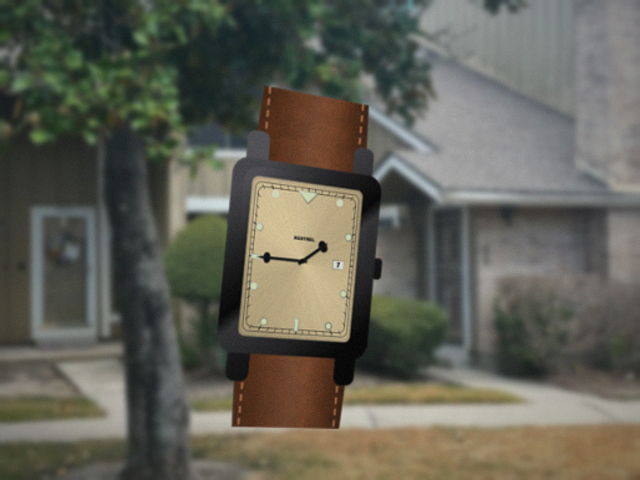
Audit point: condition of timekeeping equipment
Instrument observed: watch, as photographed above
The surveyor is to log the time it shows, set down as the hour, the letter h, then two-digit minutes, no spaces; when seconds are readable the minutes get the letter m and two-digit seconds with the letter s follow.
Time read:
1h45
